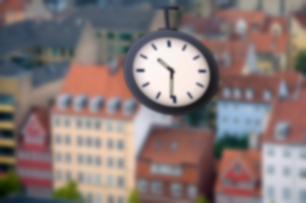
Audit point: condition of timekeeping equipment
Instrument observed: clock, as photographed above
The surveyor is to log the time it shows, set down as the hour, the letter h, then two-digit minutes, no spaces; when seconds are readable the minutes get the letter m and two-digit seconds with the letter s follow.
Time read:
10h31
